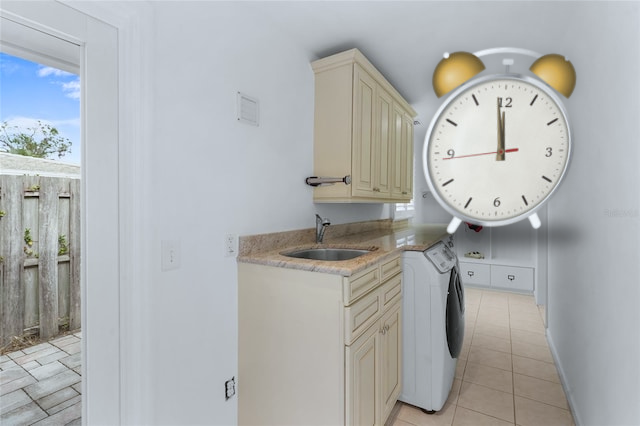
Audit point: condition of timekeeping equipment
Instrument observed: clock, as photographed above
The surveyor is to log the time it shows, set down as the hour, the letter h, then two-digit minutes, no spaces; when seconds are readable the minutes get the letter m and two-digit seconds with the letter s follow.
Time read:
11h58m44s
